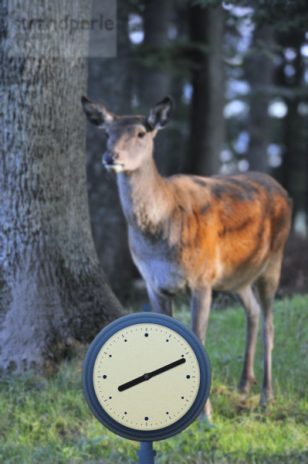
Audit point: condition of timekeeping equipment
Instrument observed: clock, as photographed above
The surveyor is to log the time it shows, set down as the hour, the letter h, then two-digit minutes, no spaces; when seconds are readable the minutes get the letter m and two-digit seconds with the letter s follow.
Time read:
8h11
